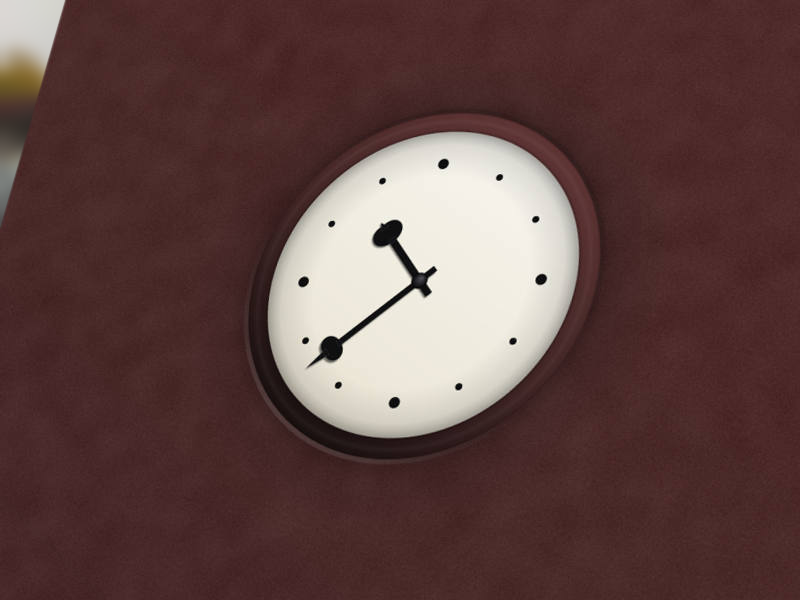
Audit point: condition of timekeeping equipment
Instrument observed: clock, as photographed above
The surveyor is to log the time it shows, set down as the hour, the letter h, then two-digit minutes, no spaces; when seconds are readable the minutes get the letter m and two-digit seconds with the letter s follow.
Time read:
10h38
